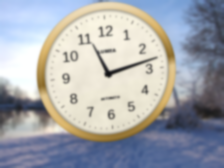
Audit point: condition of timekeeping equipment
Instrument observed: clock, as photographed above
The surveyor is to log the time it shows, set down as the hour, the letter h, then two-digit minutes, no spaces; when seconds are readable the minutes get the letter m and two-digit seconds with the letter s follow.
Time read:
11h13
